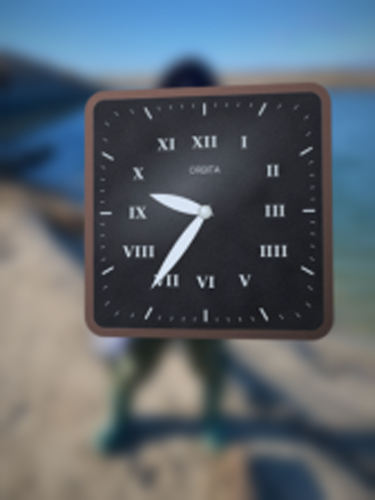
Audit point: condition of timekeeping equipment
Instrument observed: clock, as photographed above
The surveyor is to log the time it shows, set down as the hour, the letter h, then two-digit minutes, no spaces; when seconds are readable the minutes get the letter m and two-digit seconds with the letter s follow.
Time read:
9h36
